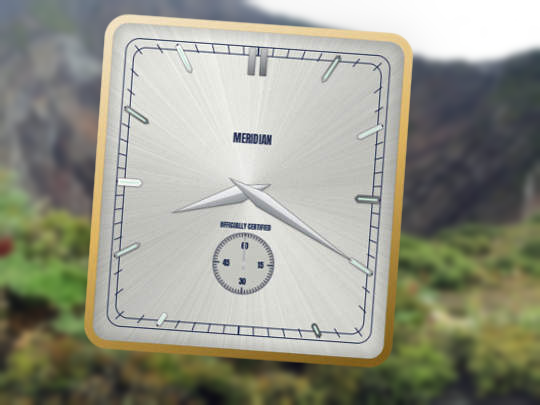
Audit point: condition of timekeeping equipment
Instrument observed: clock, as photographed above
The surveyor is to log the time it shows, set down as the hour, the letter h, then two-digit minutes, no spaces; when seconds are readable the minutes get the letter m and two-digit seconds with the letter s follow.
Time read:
8h20
